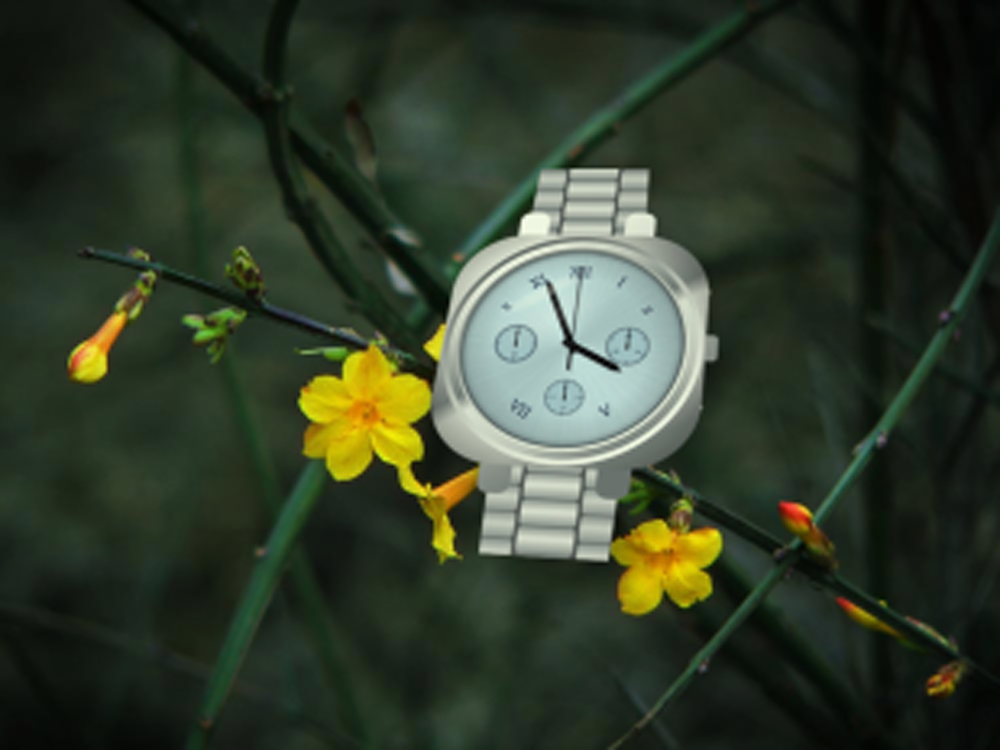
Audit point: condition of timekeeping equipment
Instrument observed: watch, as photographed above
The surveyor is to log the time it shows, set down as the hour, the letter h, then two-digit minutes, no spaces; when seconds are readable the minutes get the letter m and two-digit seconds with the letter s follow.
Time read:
3h56
